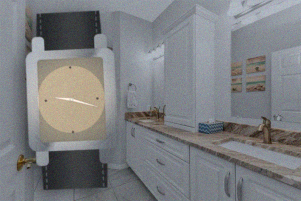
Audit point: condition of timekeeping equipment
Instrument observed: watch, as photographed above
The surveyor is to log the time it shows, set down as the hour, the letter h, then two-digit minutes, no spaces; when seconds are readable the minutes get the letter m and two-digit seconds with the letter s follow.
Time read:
9h18
